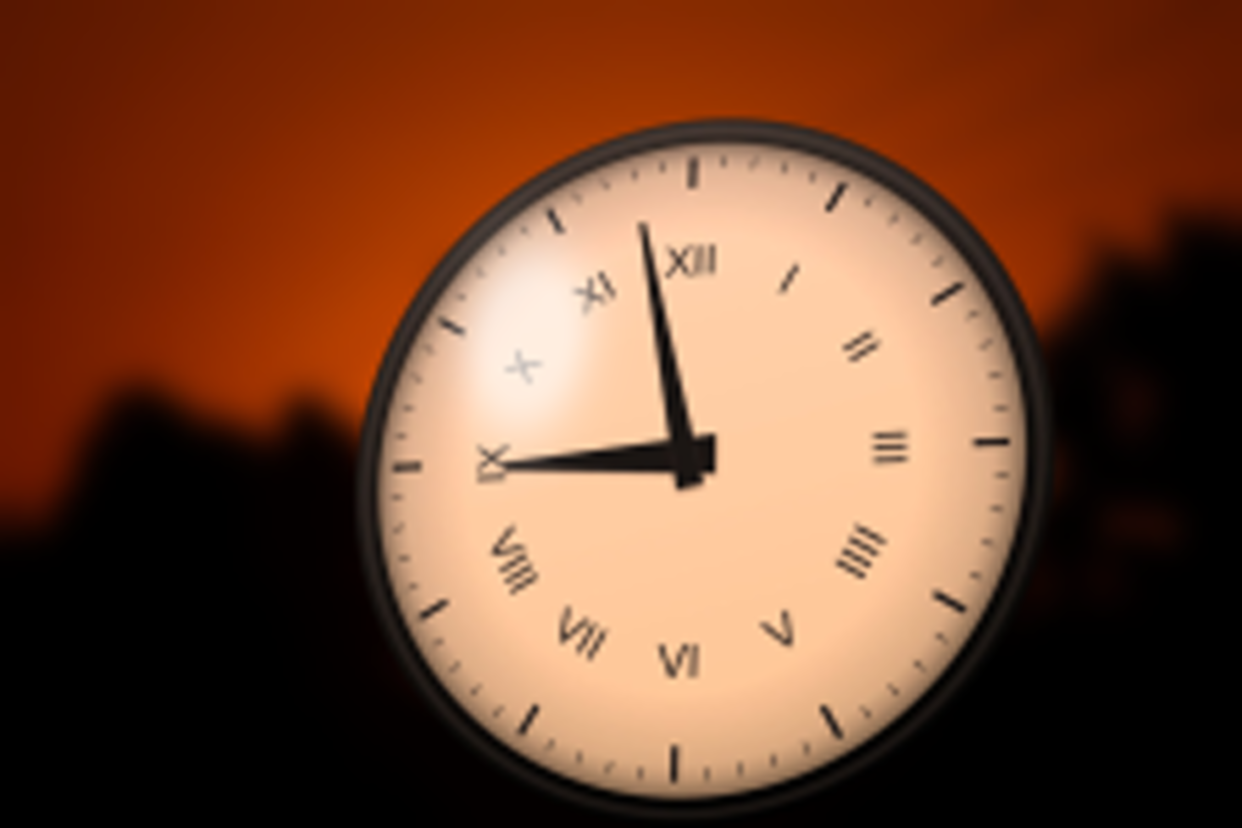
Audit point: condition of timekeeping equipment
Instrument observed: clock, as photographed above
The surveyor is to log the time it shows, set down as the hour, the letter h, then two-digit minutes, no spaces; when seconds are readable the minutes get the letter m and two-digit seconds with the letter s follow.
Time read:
8h58
